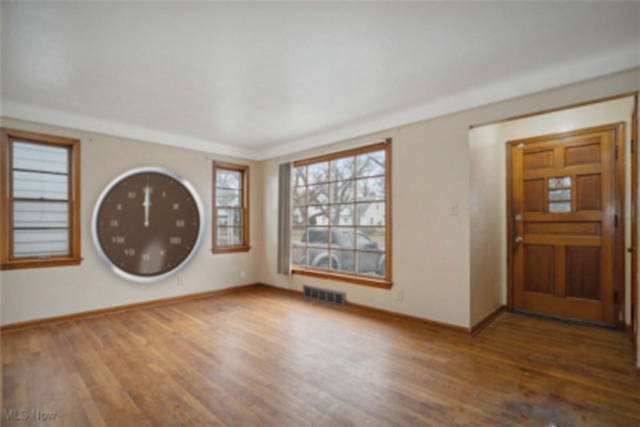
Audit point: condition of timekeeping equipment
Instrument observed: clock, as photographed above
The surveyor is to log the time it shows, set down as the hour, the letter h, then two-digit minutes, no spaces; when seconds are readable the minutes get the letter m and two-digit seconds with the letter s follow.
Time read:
12h00
